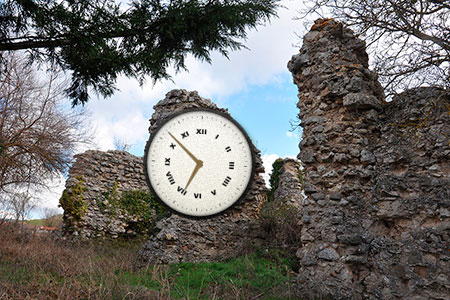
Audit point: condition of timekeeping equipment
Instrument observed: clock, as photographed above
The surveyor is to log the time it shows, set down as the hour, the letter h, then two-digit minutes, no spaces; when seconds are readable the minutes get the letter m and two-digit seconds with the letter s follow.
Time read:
6h52
